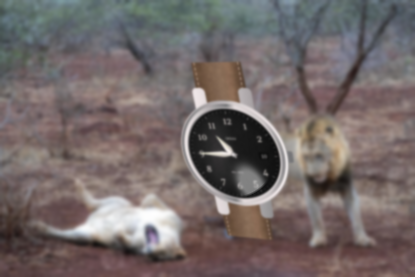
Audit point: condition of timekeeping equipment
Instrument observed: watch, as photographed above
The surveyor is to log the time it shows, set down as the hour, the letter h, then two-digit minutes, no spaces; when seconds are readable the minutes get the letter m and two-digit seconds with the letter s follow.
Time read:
10h45
